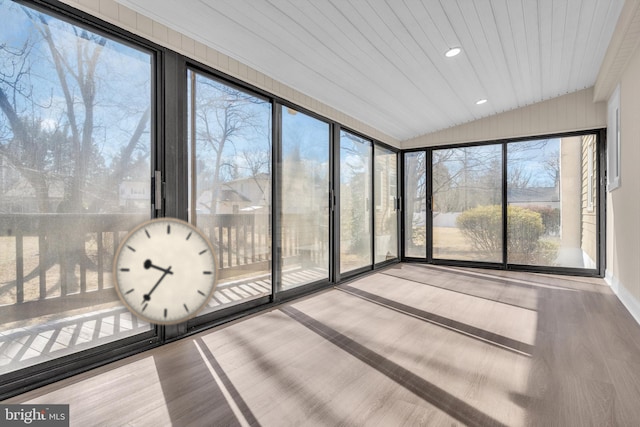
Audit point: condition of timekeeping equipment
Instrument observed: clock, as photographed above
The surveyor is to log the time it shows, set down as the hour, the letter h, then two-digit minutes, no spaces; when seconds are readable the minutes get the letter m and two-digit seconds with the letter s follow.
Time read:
9h36
